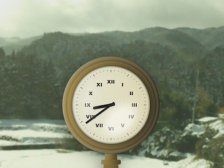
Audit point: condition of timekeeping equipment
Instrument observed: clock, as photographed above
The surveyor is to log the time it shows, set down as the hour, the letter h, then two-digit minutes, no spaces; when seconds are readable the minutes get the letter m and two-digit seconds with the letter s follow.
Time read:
8h39
